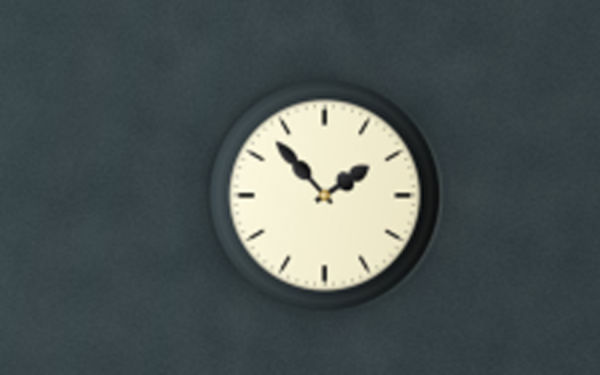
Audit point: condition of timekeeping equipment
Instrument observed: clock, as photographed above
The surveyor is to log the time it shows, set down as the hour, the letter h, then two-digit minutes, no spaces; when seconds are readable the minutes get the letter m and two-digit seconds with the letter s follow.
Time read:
1h53
